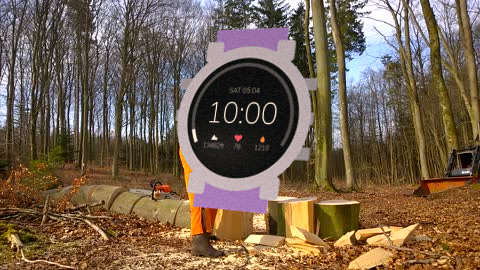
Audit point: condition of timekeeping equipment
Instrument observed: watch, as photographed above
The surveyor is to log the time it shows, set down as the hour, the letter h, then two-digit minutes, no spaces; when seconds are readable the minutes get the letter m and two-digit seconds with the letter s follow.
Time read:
10h00
